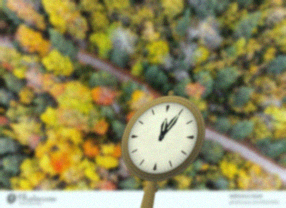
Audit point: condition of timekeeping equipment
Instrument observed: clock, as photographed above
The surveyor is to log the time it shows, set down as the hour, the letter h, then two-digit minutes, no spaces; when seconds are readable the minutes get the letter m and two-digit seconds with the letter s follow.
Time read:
12h05
